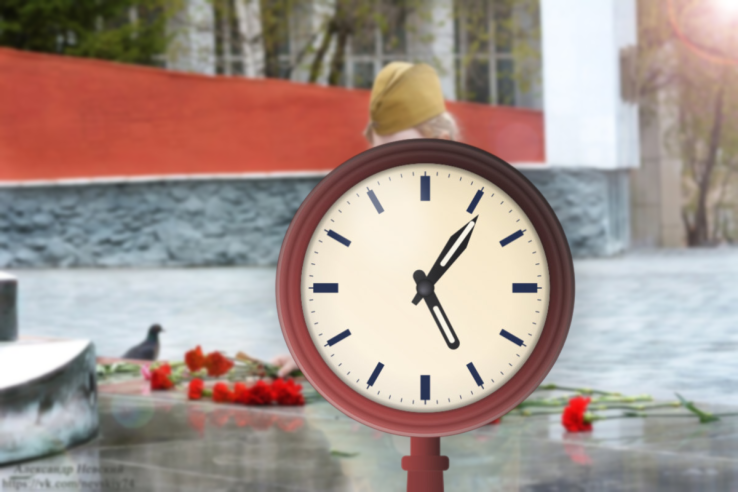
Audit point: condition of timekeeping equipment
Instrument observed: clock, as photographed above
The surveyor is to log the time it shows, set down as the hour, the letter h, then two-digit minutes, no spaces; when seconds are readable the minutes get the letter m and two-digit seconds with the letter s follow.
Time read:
5h06
